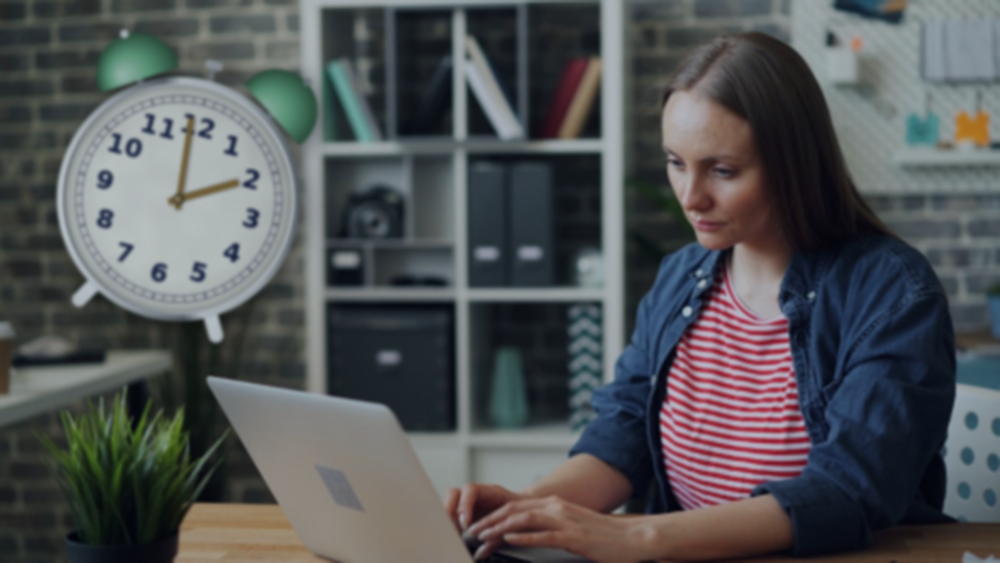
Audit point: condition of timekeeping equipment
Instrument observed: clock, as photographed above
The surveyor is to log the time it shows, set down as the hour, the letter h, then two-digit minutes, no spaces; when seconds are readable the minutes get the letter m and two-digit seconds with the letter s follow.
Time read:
1h59
